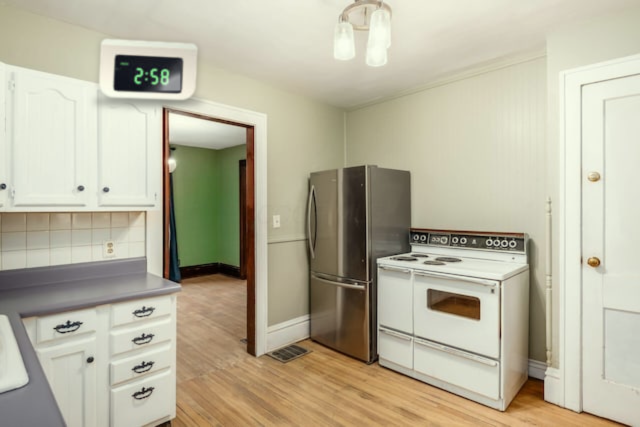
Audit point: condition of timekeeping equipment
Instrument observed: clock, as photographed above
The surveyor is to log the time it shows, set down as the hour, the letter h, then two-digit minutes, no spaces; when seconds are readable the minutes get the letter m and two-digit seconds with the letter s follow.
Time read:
2h58
